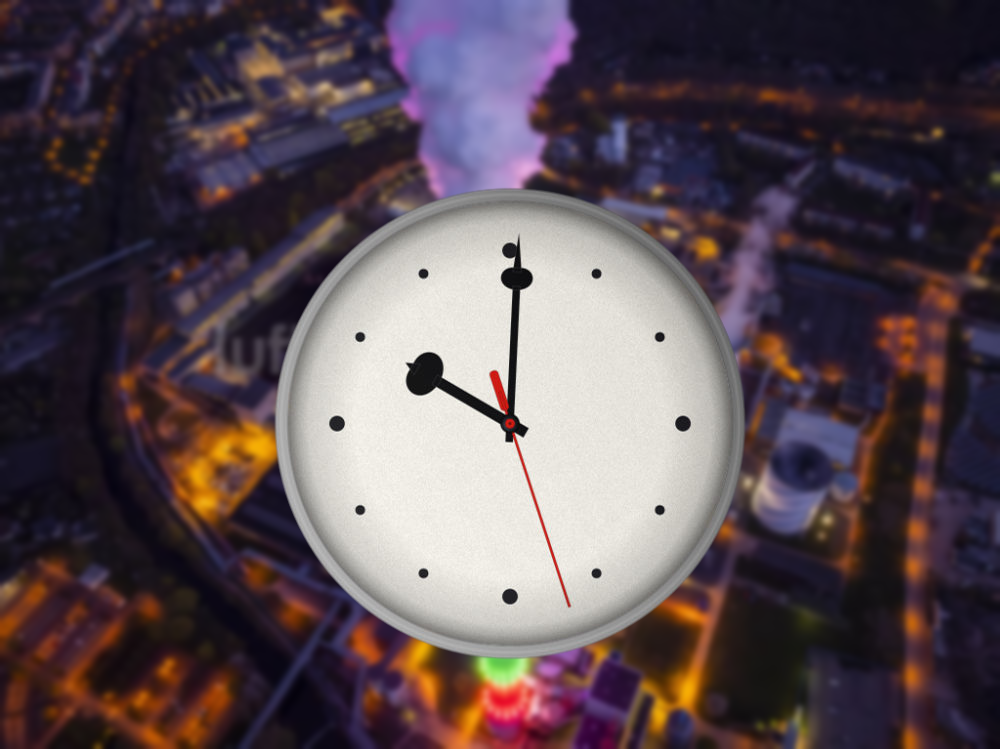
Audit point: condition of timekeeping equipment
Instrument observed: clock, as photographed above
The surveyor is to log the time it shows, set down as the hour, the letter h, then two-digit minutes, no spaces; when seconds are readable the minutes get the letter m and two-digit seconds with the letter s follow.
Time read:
10h00m27s
